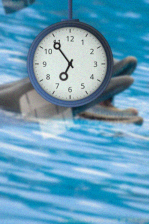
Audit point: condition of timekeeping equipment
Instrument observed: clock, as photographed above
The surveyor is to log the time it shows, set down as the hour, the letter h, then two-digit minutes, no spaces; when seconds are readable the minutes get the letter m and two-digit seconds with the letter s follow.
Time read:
6h54
